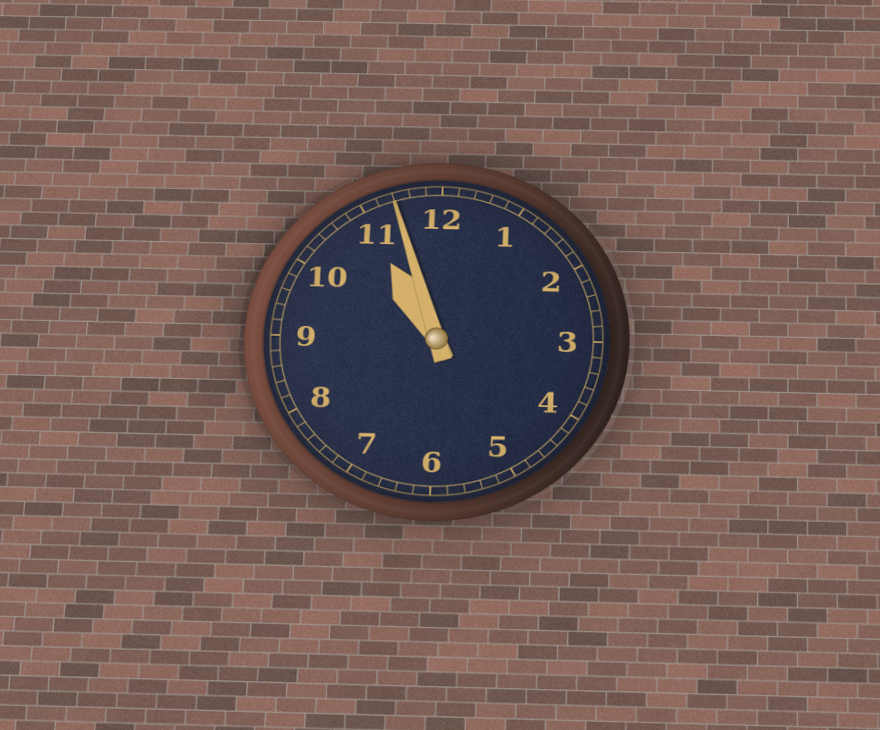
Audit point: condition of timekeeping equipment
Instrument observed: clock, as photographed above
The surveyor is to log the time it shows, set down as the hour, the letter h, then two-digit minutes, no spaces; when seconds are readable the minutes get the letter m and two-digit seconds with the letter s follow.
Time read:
10h57
